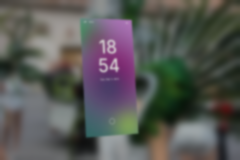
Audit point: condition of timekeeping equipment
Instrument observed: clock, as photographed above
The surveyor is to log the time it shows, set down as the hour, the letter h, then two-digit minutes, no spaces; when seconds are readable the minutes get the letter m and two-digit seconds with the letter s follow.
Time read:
18h54
